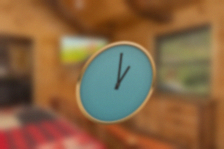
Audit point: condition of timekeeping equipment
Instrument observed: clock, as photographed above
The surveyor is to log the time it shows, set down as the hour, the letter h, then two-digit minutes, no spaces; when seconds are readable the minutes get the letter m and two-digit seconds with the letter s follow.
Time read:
1h00
